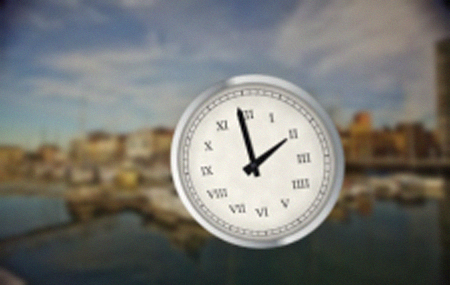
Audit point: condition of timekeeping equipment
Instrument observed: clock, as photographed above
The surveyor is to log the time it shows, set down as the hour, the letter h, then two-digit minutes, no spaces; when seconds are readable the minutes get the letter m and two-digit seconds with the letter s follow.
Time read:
1h59
